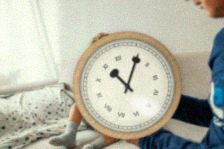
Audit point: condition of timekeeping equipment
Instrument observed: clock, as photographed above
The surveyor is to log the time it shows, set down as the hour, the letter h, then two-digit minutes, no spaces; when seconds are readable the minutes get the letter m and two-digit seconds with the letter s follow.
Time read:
11h06
